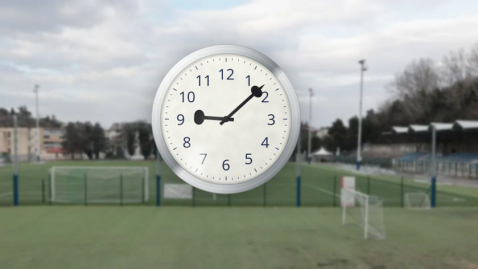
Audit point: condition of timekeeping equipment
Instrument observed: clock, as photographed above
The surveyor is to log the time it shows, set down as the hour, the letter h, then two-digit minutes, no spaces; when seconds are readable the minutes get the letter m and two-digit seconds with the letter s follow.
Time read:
9h08
